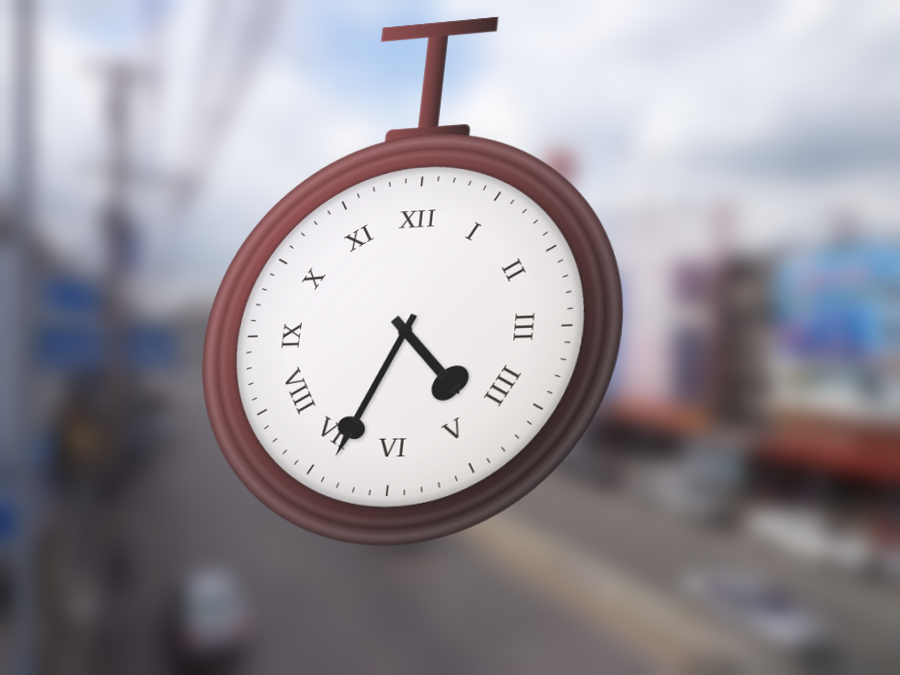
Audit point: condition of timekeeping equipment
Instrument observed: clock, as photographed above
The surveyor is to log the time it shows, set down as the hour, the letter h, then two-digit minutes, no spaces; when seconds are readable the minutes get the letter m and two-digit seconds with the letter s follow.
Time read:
4h34
